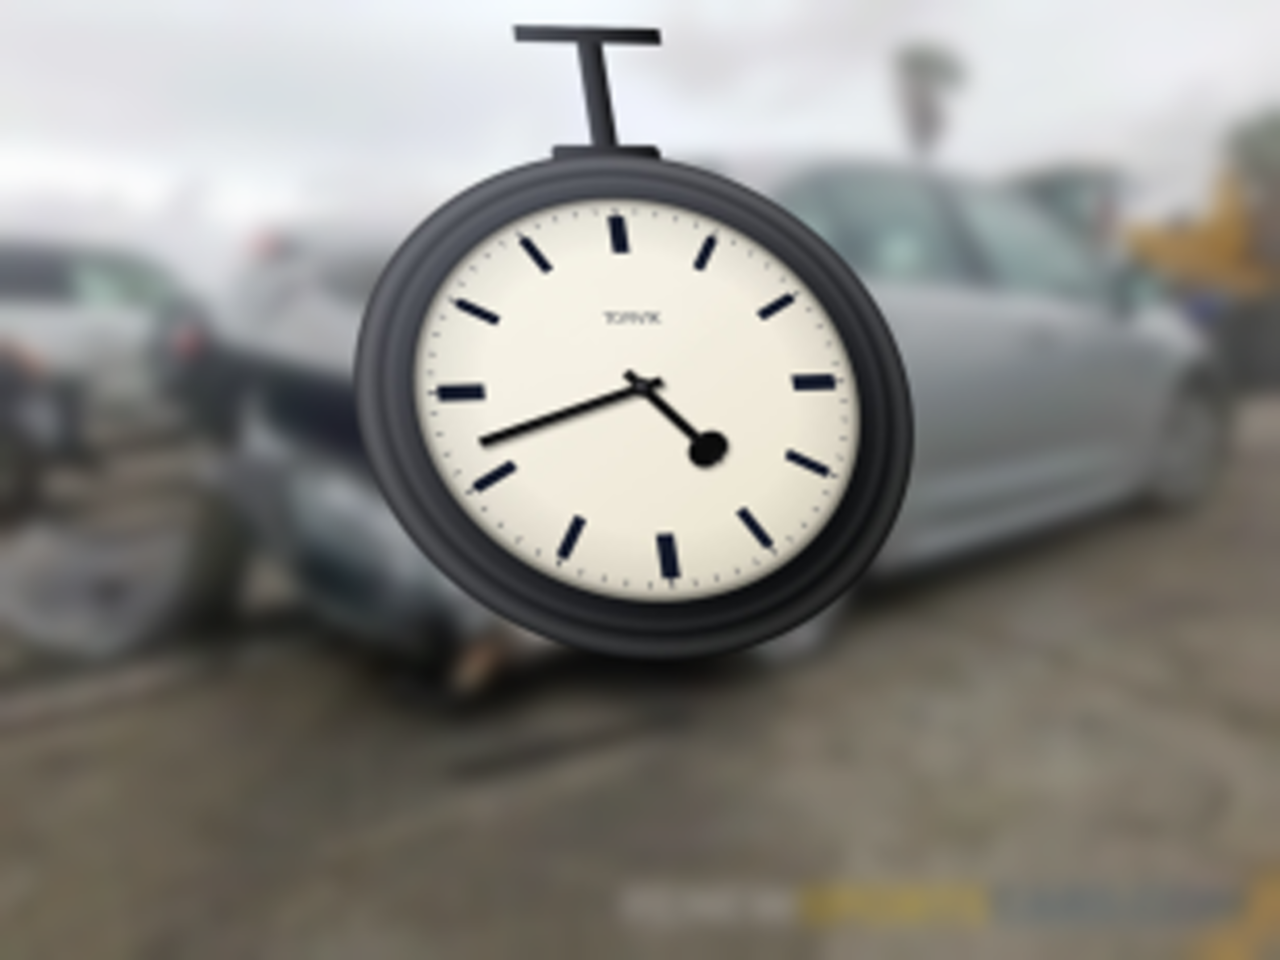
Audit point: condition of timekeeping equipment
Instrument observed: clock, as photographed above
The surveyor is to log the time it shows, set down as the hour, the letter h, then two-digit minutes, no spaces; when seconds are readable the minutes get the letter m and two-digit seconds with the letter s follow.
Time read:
4h42
